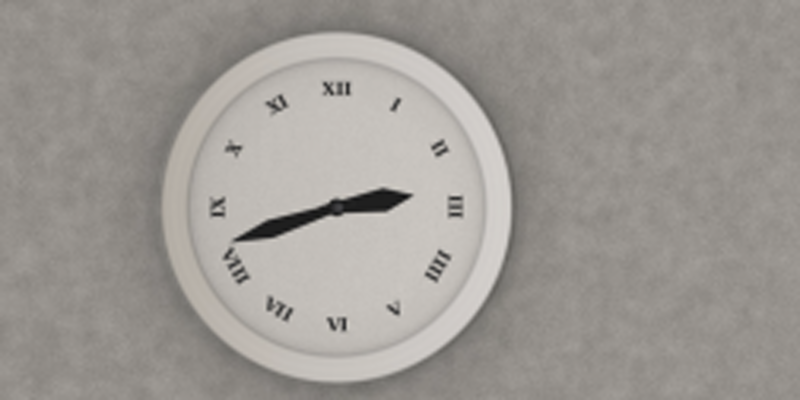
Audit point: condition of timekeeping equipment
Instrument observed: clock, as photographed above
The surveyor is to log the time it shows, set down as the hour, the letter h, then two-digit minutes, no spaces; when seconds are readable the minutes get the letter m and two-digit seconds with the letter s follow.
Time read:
2h42
